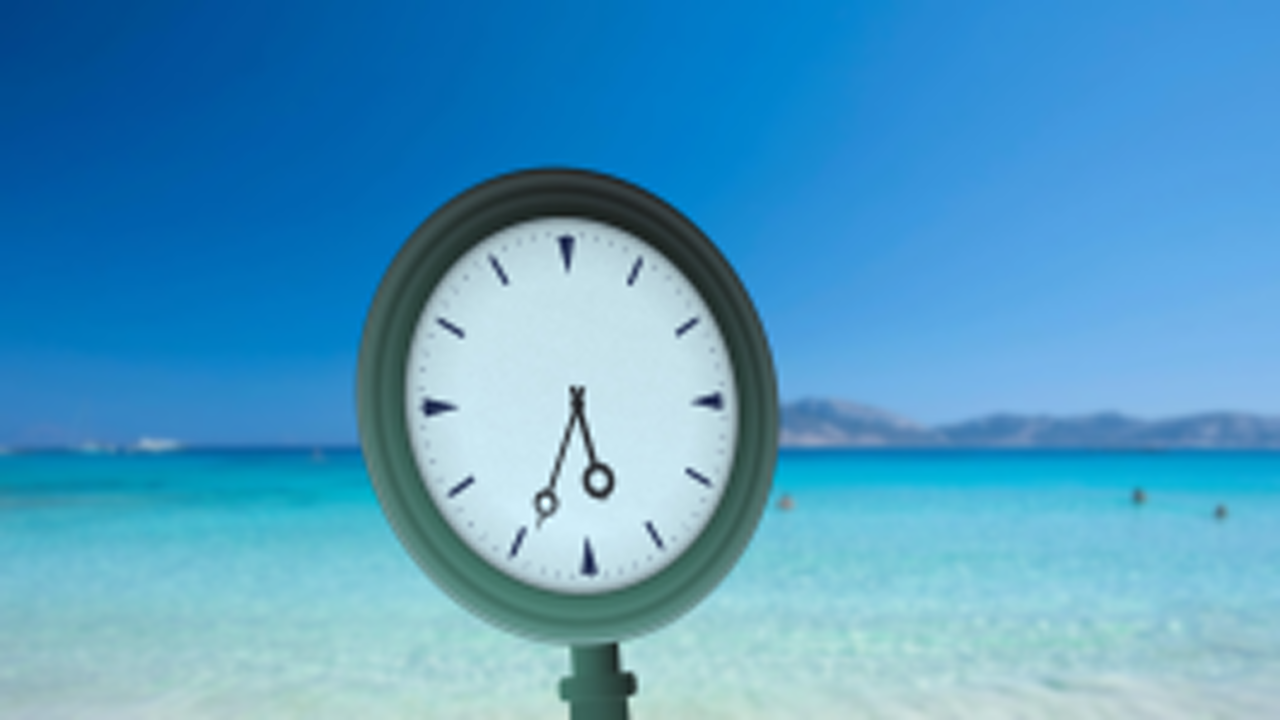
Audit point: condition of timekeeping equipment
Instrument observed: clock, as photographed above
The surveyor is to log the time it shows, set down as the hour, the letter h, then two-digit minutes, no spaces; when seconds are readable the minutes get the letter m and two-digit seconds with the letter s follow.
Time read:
5h34
